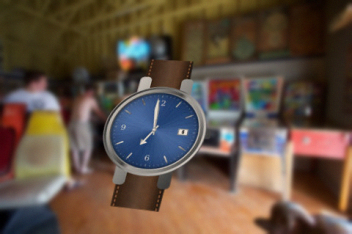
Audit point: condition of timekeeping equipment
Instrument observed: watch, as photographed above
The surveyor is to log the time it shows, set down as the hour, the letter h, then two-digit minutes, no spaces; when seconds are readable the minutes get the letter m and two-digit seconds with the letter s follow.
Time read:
6h59
